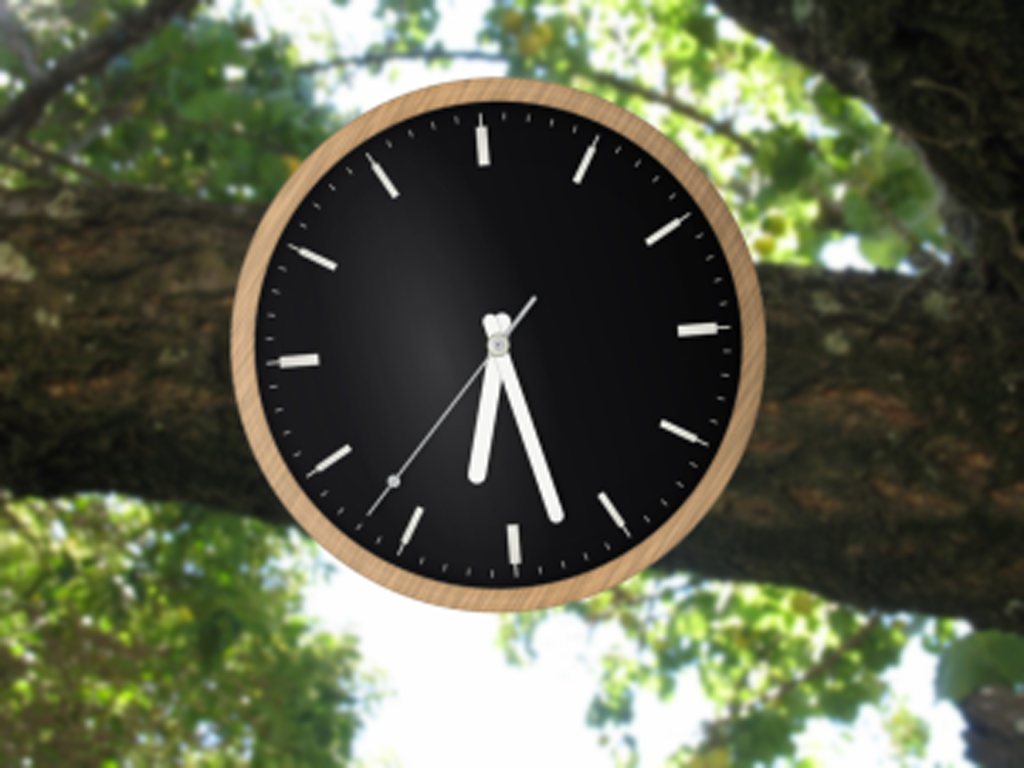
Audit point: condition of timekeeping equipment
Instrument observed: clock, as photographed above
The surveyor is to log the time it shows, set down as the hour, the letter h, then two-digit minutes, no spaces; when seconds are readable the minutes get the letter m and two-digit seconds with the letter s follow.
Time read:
6h27m37s
